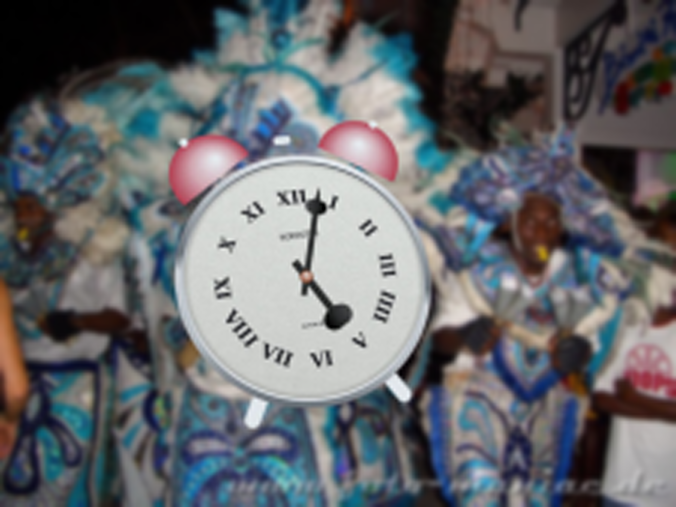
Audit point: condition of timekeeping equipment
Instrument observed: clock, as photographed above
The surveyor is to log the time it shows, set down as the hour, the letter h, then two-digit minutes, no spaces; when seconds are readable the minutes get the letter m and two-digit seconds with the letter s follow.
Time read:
5h03
